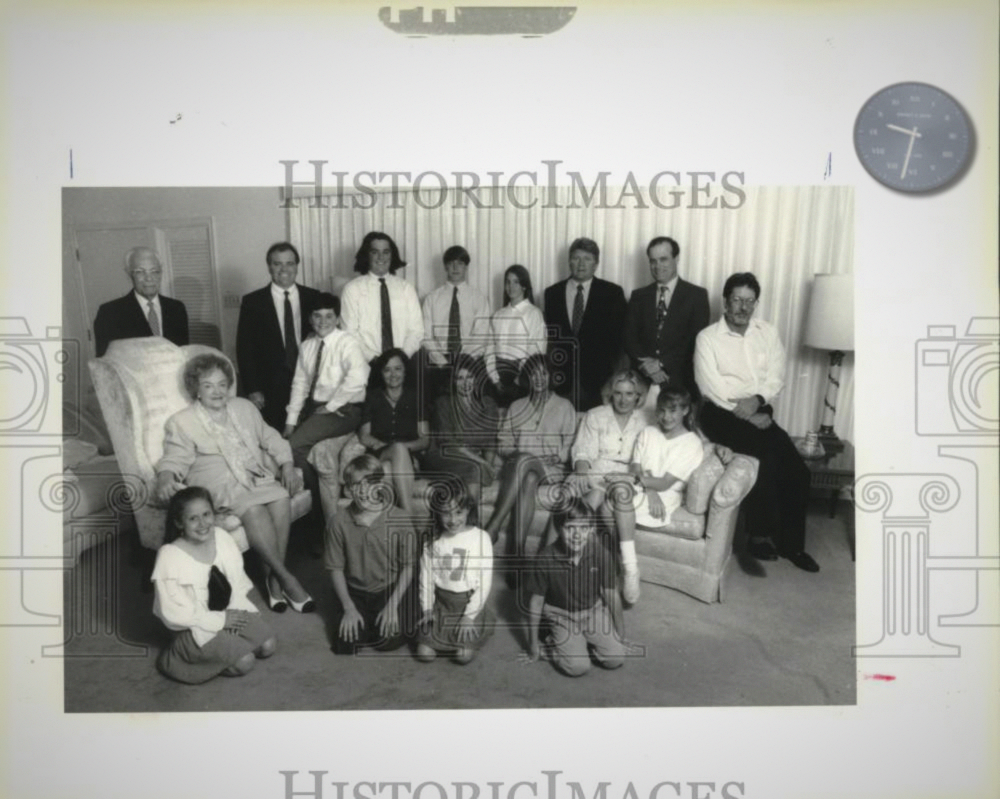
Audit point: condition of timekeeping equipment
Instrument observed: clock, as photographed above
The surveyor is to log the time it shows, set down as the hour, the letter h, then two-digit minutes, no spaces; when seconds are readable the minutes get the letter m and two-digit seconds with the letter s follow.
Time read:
9h32
